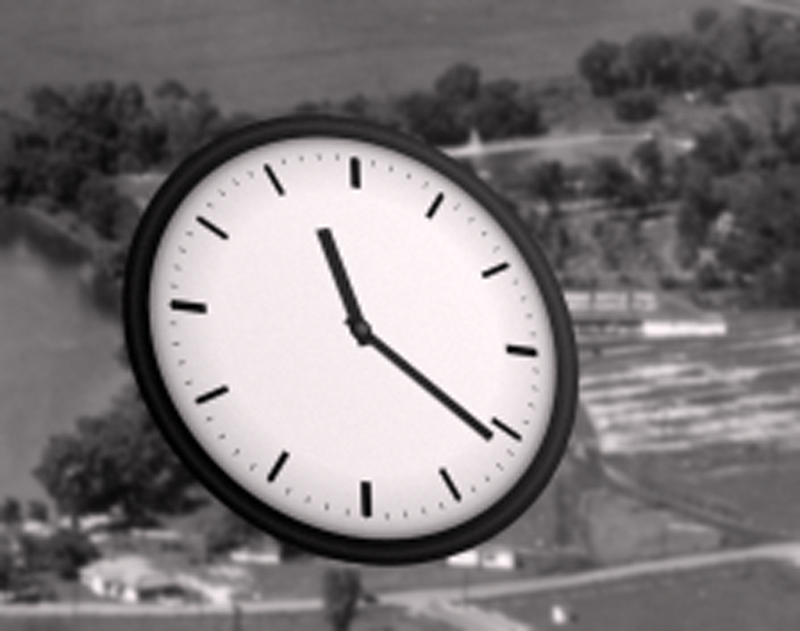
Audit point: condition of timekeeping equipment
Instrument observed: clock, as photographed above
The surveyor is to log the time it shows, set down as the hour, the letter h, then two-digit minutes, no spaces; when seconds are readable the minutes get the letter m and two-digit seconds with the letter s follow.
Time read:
11h21
